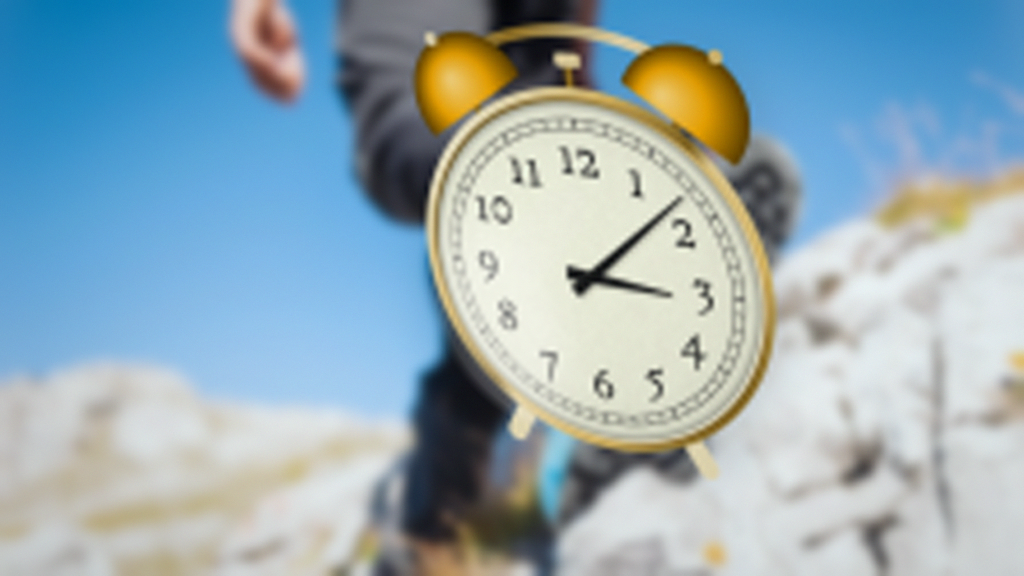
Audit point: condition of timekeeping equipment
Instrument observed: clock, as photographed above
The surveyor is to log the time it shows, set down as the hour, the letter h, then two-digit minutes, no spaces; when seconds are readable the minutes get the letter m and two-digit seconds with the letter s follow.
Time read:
3h08
